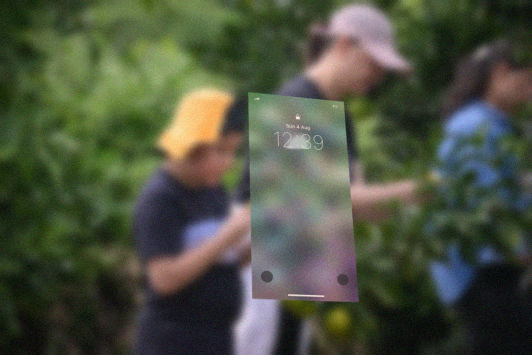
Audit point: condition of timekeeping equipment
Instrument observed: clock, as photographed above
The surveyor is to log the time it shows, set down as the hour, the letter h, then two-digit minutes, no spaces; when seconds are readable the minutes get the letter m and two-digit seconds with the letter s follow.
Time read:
12h39
